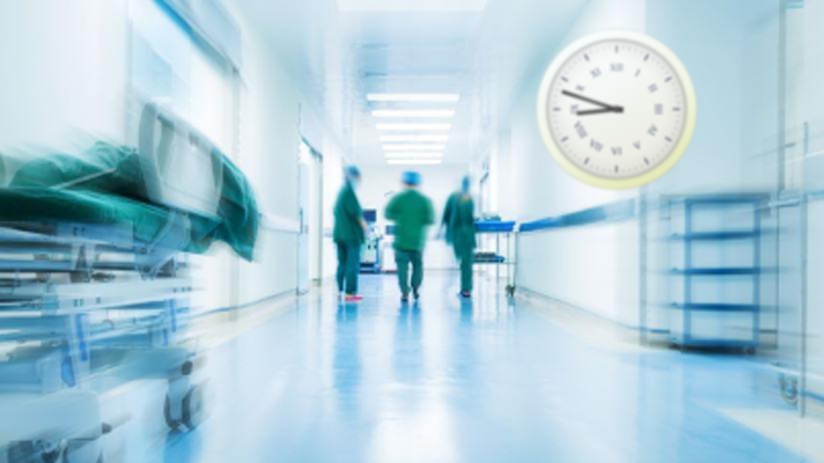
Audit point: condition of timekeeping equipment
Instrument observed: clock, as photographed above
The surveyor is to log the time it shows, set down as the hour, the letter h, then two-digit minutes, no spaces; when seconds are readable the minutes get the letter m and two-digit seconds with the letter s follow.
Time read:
8h48
